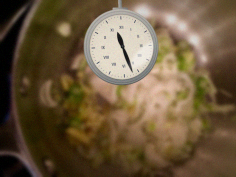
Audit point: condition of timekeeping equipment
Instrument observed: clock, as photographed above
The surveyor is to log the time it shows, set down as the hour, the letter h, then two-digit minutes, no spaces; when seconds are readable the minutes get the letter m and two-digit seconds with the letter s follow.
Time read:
11h27
